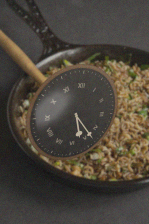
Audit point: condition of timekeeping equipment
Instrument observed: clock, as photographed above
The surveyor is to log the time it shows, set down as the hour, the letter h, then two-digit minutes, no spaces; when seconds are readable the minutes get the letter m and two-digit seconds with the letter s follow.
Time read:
5h23
